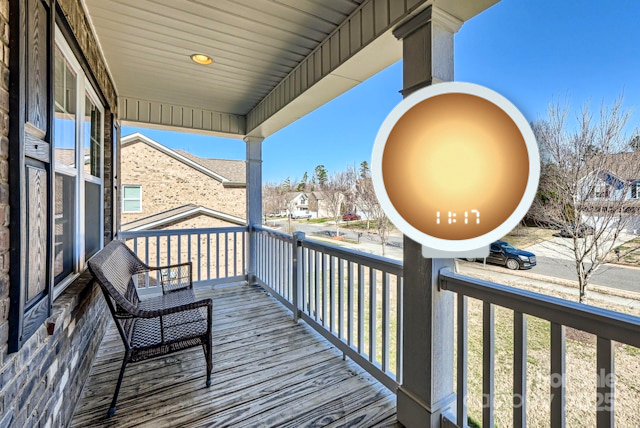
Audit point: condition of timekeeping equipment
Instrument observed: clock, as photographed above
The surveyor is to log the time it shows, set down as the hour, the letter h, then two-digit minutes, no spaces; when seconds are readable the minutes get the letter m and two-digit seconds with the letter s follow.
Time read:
11h17
